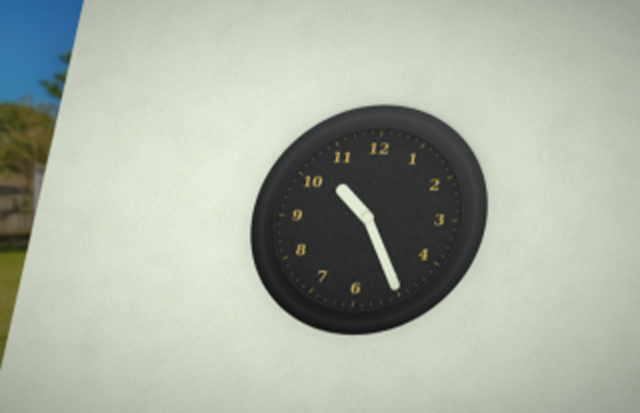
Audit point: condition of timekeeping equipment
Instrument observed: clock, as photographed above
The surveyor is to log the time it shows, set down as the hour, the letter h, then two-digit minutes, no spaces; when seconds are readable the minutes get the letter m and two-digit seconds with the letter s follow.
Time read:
10h25
